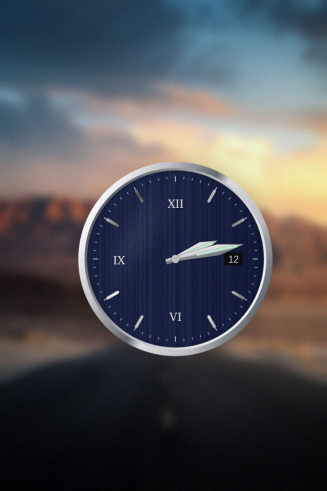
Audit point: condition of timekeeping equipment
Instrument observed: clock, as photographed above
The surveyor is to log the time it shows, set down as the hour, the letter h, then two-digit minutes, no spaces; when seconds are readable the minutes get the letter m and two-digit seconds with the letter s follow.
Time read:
2h13
